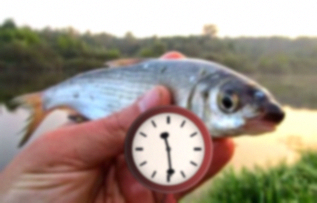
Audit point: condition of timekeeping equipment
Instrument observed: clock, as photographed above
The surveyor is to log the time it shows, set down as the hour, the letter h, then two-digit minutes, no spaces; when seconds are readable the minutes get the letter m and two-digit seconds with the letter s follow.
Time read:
11h29
